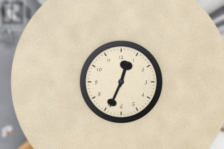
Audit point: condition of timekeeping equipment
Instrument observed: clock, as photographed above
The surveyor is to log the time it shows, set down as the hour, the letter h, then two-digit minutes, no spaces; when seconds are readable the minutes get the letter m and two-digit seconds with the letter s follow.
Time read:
12h34
